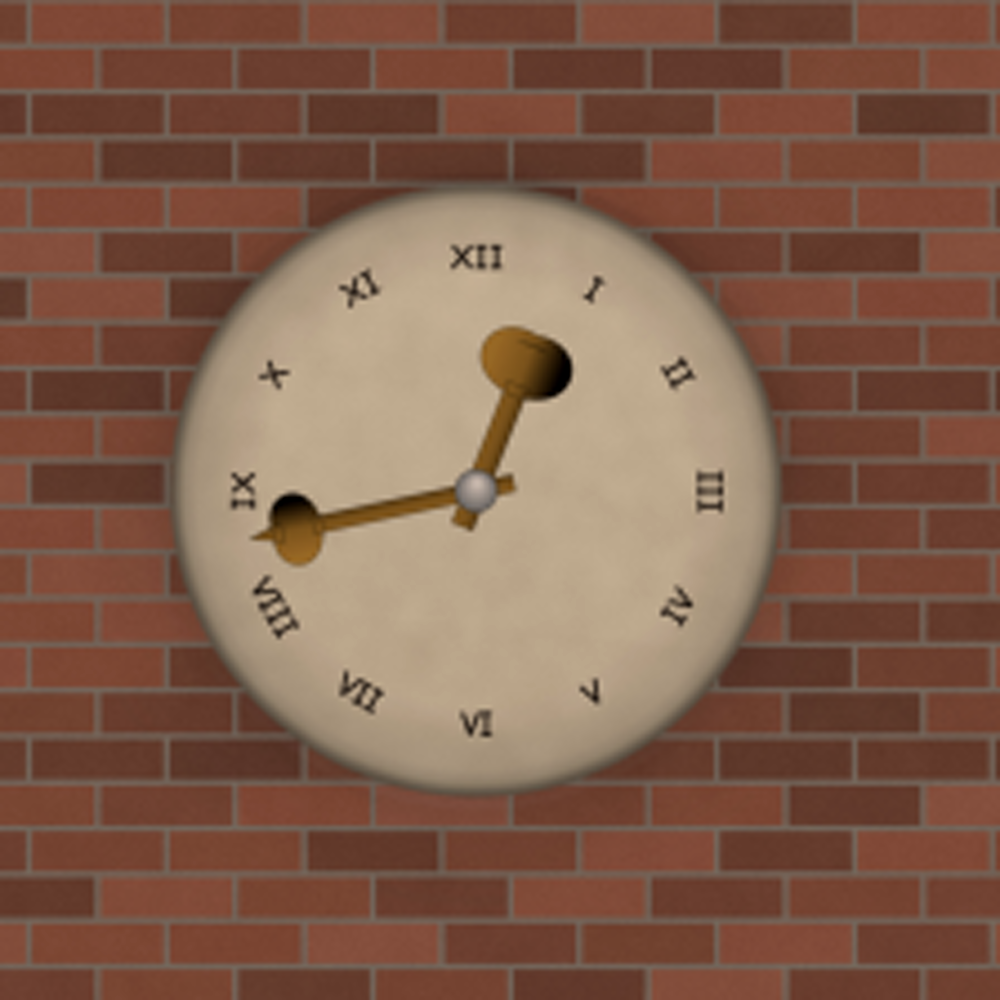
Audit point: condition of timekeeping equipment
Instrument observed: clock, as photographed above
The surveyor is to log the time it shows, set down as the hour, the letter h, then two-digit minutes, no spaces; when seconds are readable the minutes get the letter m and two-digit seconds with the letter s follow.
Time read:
12h43
